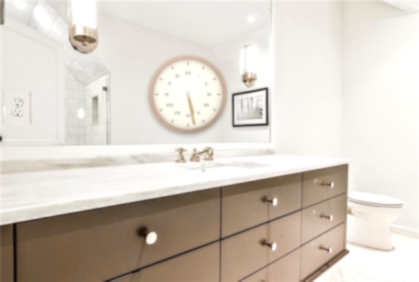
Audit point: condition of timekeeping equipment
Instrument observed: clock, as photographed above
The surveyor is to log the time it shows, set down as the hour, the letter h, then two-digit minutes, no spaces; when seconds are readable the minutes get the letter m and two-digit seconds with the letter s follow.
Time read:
5h28
